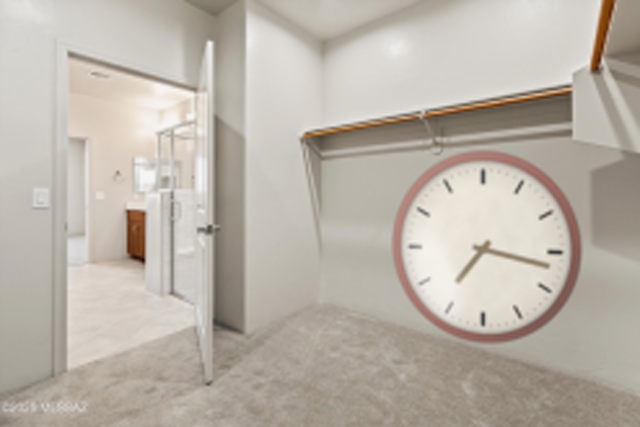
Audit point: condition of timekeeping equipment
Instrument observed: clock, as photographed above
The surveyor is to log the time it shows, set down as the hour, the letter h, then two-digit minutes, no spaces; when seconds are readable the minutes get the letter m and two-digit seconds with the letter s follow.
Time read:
7h17
